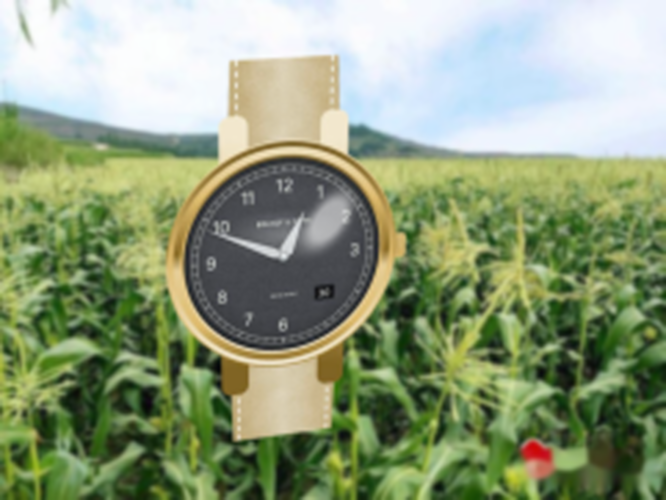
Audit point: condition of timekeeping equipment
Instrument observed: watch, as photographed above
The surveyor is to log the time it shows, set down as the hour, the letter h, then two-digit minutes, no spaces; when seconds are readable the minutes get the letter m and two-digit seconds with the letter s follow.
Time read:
12h49
